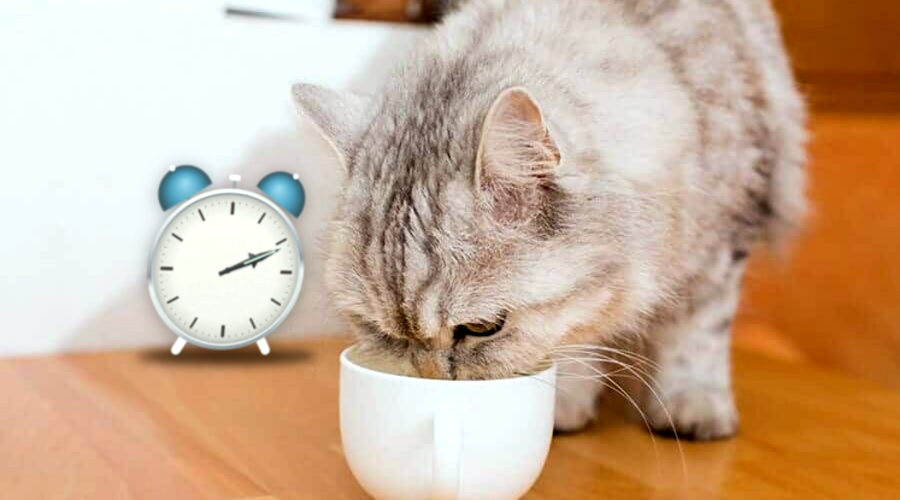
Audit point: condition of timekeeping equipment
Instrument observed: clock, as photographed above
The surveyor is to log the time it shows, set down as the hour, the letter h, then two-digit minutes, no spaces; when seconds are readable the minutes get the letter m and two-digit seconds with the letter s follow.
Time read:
2h11
